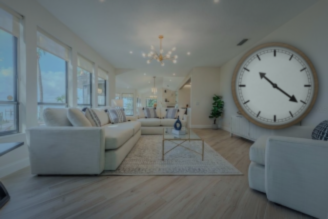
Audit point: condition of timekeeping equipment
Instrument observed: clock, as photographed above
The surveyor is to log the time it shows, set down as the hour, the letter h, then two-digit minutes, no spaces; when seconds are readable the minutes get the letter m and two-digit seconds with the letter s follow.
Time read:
10h21
